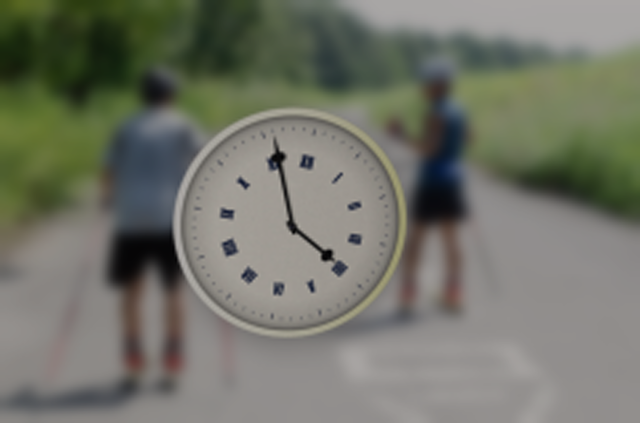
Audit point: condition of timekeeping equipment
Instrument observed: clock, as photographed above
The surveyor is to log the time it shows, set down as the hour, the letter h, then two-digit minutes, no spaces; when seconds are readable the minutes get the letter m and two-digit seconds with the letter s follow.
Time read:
3h56
